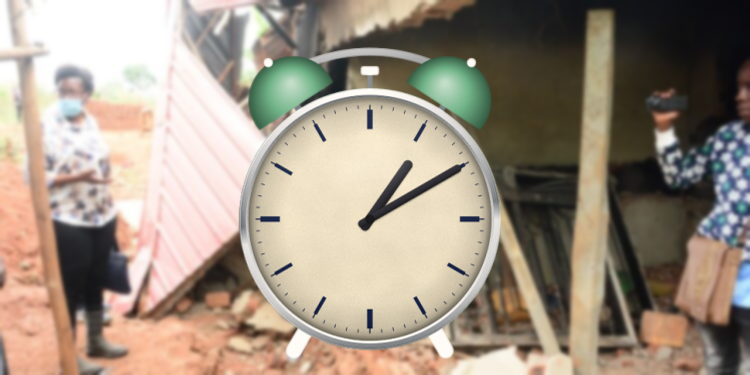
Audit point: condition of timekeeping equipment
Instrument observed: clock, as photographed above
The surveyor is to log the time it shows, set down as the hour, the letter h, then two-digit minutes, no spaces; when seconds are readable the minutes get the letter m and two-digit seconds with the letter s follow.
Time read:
1h10
